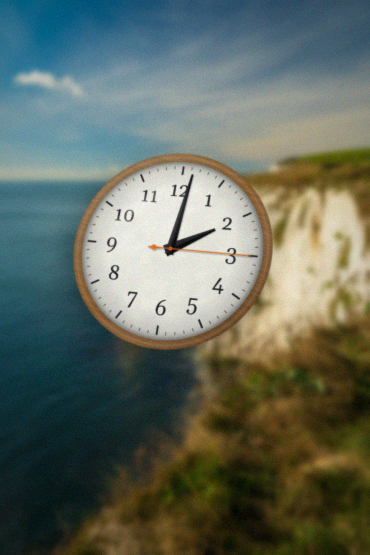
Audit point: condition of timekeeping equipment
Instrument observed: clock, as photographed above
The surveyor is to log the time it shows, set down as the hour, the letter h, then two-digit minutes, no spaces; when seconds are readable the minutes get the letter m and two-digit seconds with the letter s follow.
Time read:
2h01m15s
